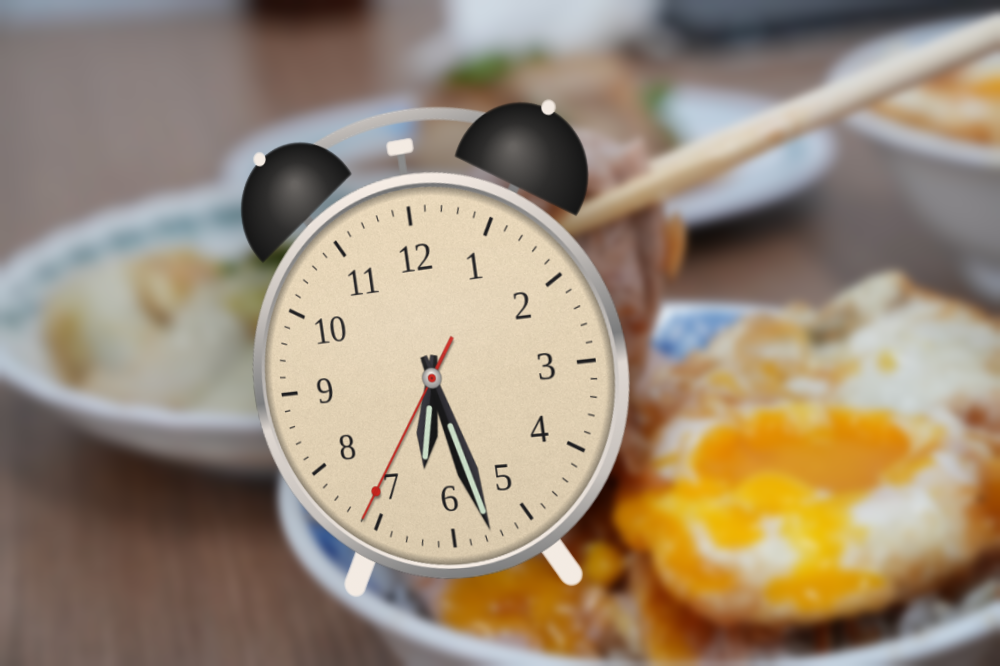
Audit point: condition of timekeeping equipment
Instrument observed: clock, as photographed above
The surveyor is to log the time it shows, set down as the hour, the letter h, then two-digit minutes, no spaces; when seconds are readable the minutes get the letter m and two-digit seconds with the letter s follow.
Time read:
6h27m36s
